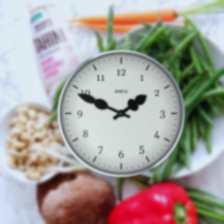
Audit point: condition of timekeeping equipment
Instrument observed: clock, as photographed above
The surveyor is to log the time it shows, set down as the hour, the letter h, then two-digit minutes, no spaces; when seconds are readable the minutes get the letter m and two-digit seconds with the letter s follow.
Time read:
1h49
